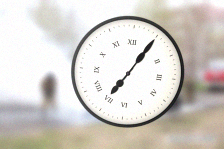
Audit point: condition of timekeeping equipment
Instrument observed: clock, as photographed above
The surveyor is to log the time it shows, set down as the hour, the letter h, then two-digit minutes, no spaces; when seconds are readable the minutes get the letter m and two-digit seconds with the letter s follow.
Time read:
7h05
